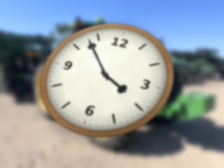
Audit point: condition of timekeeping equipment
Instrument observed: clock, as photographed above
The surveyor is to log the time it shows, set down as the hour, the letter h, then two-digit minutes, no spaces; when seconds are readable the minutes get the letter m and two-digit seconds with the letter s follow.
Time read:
3h53
